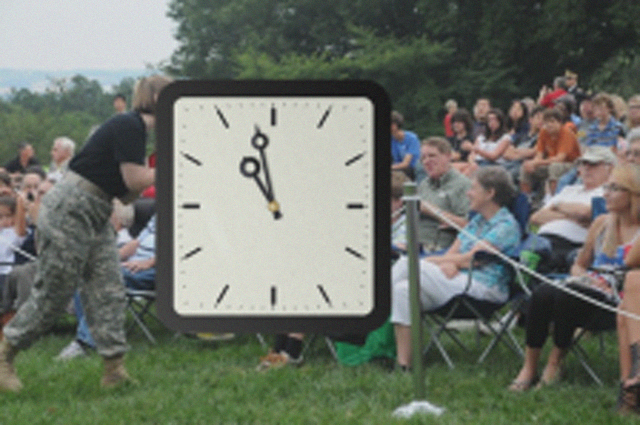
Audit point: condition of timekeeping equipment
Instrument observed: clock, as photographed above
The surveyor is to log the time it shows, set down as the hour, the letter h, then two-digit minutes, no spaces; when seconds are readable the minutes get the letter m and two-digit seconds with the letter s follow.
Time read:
10h58
